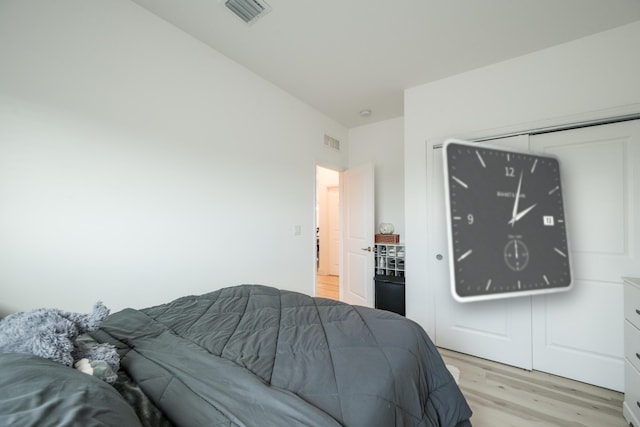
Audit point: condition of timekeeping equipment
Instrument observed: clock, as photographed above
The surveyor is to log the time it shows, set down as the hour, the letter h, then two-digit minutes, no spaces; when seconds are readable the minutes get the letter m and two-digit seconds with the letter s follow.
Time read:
2h03
